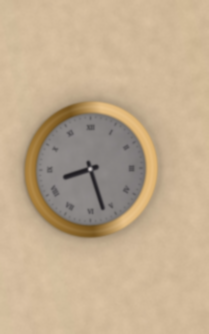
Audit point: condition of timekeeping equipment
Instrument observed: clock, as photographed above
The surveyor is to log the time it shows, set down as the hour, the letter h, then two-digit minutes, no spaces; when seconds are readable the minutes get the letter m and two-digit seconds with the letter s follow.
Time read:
8h27
